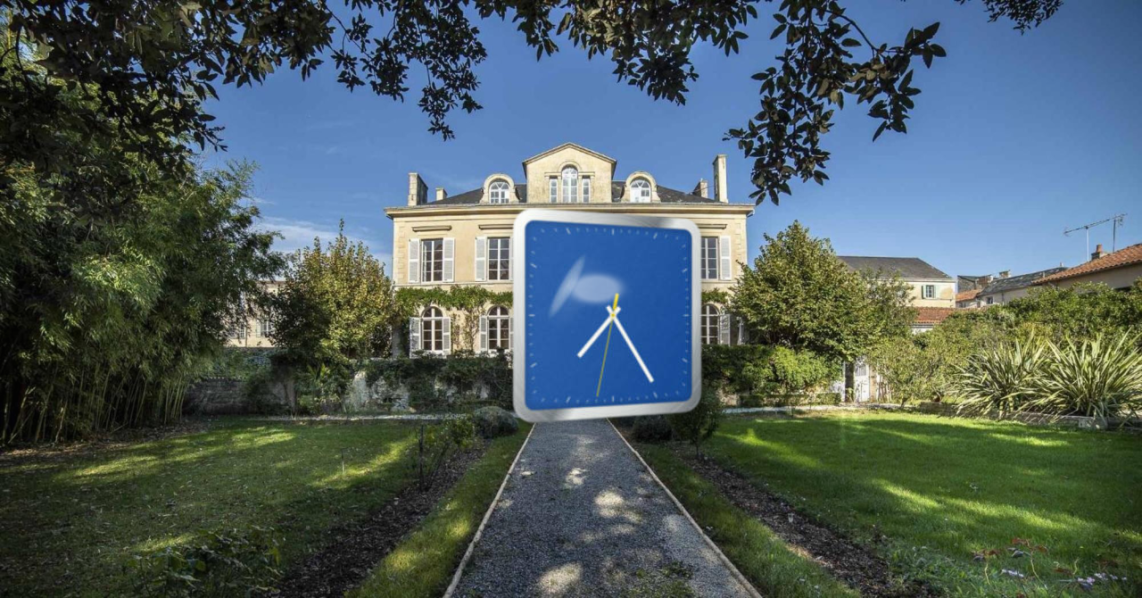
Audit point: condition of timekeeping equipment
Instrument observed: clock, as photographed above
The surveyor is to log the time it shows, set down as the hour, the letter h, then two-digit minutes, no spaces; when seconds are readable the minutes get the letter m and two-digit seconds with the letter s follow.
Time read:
7h24m32s
